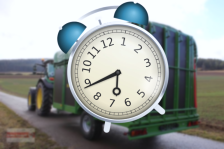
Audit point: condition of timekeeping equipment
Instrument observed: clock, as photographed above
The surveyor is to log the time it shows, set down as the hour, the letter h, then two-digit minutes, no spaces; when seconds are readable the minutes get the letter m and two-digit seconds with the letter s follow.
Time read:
6h44
